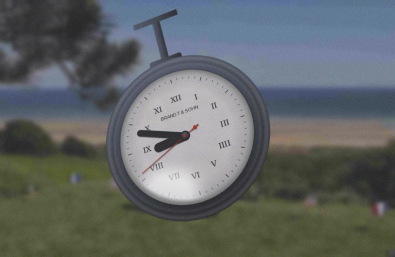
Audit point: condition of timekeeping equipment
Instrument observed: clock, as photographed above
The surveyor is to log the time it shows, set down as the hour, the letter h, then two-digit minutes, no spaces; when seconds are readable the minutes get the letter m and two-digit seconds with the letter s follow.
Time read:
8h48m41s
